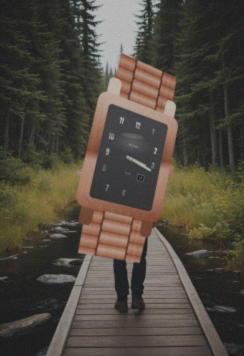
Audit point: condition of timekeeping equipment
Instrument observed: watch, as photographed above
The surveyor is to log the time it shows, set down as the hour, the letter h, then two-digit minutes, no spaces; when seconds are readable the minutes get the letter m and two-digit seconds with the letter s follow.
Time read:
3h17
